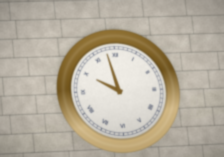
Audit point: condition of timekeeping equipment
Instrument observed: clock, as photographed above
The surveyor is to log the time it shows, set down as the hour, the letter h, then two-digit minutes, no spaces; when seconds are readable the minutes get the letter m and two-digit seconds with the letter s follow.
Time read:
9h58
